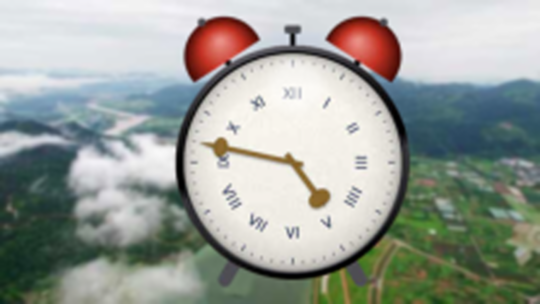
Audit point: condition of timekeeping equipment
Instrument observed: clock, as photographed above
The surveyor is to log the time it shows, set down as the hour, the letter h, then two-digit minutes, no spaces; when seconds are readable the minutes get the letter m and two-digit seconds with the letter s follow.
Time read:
4h47
